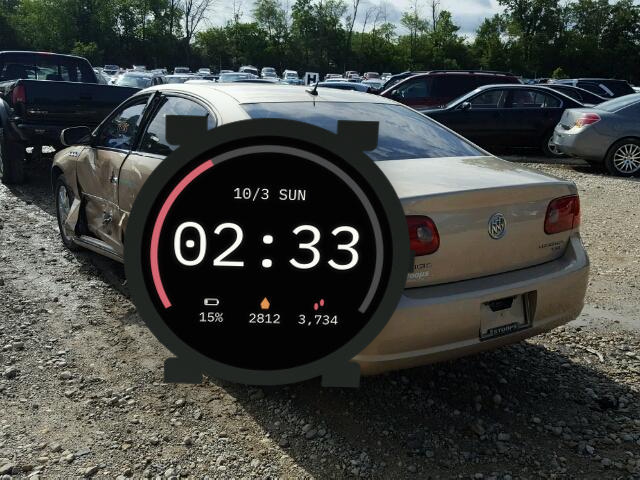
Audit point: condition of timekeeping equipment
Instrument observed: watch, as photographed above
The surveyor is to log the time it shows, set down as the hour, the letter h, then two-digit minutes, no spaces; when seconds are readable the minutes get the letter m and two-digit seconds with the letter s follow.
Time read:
2h33
